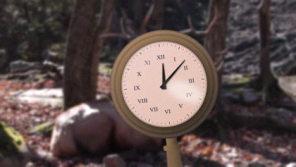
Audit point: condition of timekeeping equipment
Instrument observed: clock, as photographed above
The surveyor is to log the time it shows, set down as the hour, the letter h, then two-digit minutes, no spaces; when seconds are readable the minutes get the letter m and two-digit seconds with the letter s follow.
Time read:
12h08
